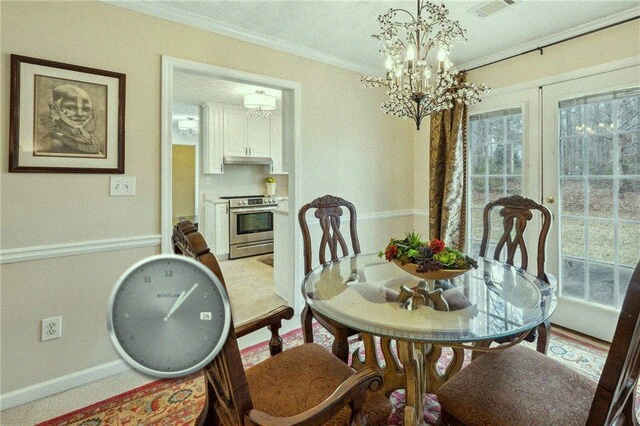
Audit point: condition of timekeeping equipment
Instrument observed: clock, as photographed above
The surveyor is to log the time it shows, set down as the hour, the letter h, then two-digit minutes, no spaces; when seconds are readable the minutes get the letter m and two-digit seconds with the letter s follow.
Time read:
1h07
